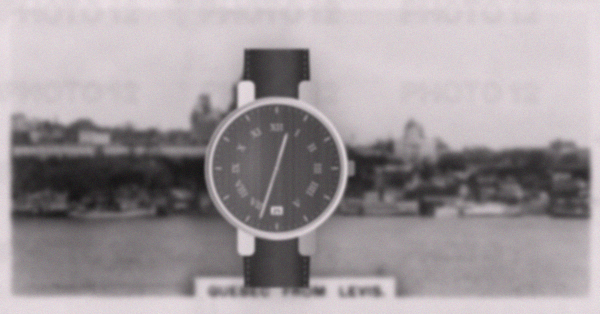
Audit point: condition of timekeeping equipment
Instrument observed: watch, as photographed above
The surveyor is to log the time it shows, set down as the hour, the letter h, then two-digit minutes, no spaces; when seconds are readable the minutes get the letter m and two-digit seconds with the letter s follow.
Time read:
12h33
